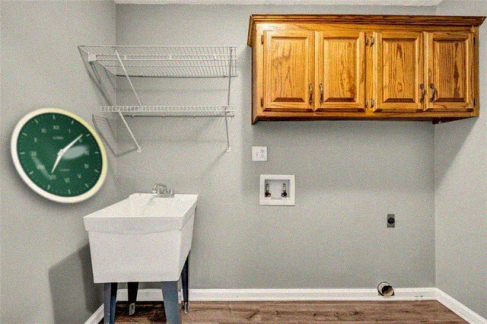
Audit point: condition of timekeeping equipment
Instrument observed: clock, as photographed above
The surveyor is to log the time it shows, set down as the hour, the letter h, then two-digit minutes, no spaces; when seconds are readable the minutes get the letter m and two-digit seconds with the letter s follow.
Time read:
7h09
